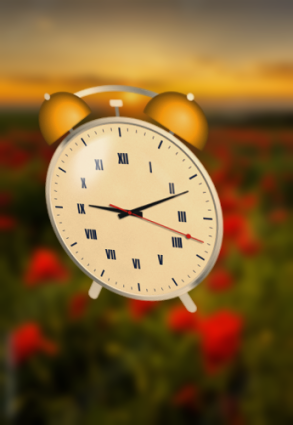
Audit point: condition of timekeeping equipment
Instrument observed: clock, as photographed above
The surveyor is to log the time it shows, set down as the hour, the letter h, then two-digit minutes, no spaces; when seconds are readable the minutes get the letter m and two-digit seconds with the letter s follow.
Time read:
9h11m18s
